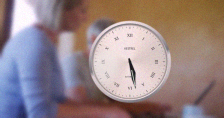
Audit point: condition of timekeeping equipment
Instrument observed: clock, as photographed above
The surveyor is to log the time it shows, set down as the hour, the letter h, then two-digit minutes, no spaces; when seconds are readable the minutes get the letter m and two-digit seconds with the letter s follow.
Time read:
5h28
